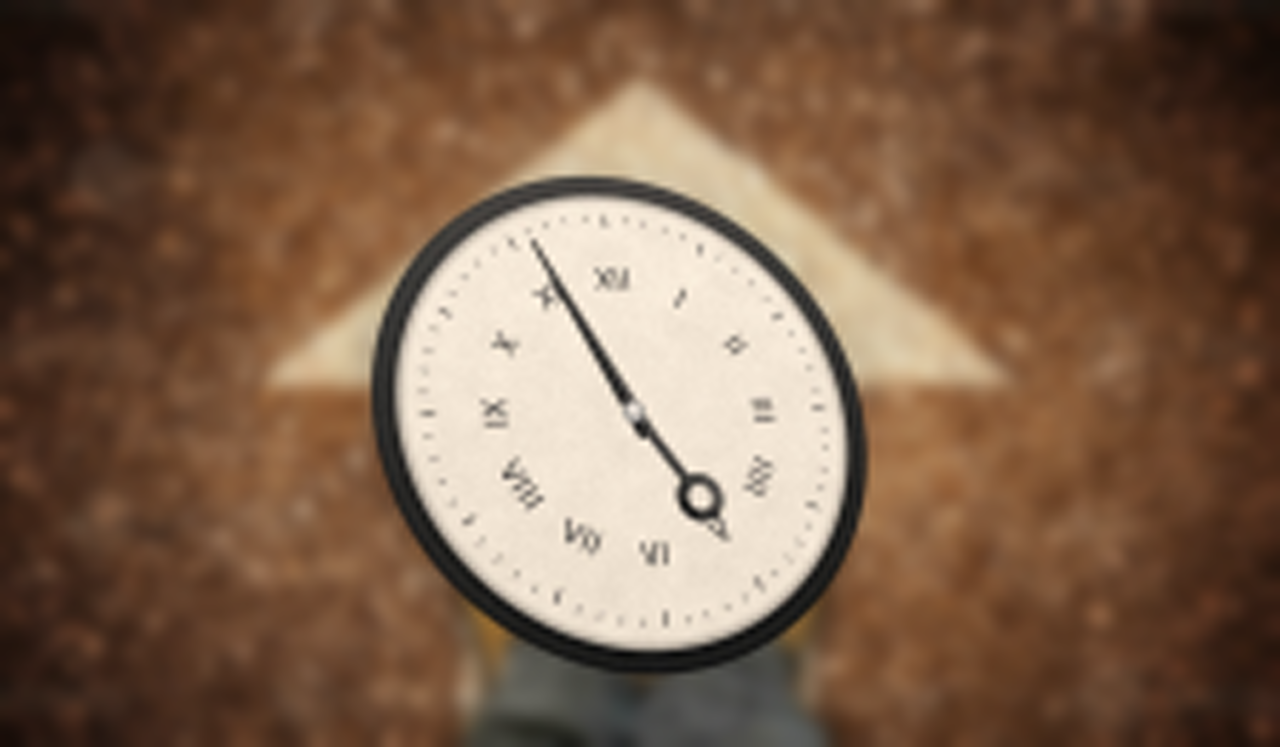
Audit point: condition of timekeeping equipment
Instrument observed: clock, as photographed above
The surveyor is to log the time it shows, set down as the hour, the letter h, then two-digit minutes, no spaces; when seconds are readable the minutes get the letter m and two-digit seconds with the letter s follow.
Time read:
4h56
